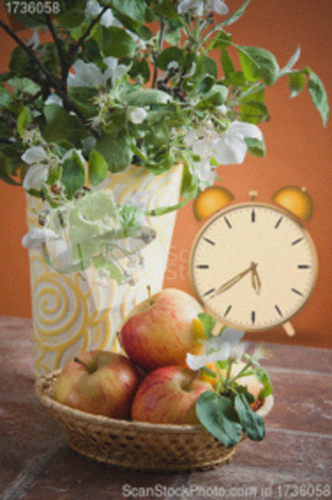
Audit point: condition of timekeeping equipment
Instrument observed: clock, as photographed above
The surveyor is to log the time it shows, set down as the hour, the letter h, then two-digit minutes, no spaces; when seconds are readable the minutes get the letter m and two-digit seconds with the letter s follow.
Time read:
5h39
